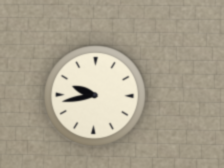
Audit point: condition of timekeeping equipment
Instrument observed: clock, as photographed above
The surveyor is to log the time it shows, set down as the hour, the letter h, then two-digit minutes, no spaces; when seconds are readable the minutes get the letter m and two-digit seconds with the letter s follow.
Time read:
9h43
